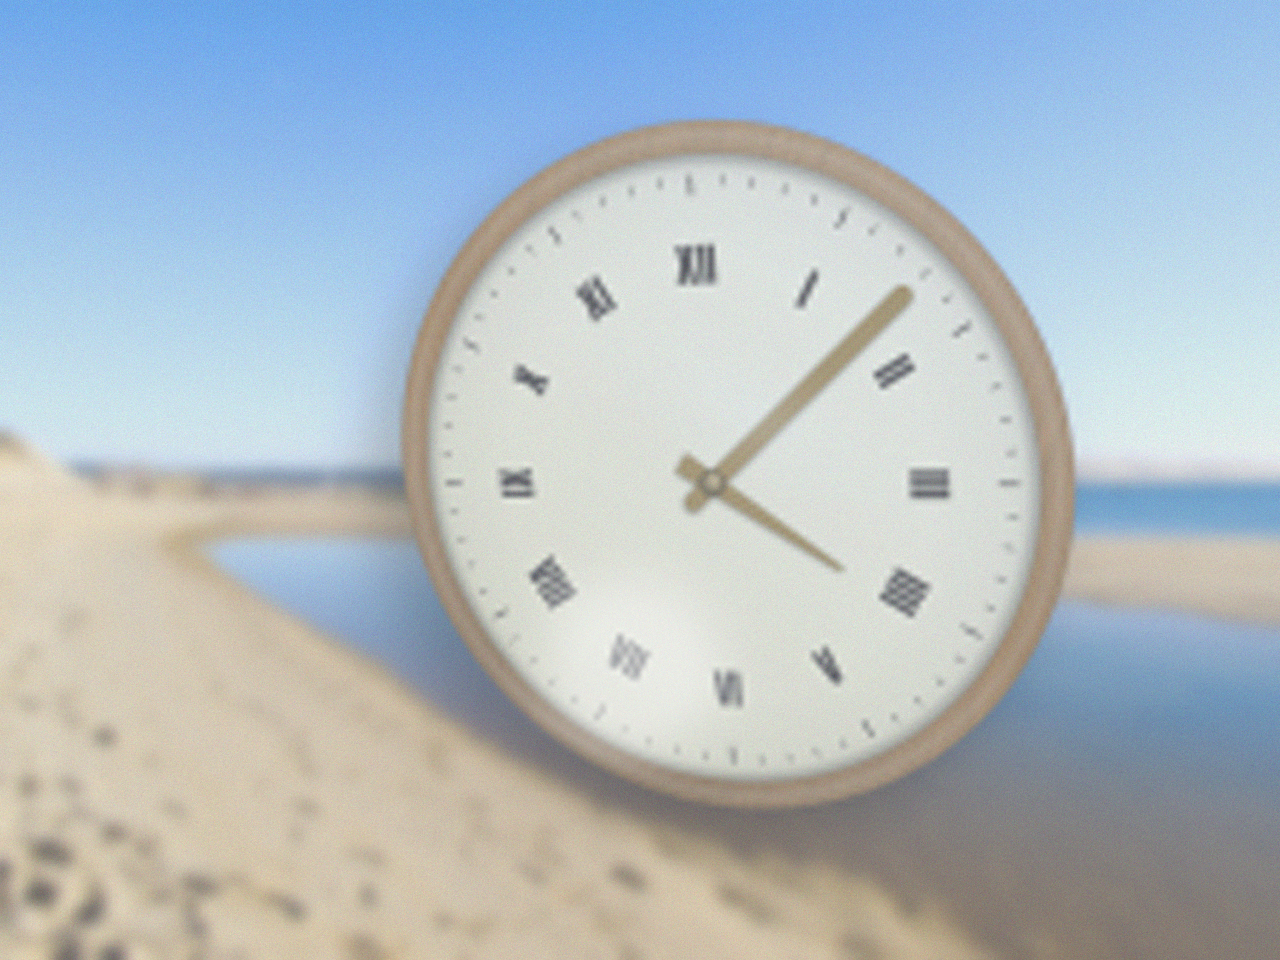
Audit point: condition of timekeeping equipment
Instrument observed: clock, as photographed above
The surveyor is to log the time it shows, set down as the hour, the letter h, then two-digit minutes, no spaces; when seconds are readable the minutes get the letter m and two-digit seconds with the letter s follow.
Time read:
4h08
